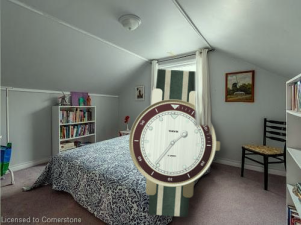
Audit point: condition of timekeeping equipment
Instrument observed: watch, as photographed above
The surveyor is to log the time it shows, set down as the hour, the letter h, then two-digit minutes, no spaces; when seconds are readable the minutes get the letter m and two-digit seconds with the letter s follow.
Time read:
1h36
